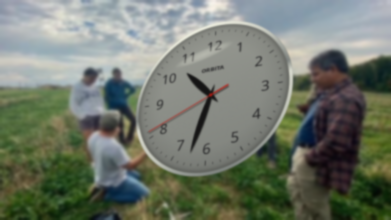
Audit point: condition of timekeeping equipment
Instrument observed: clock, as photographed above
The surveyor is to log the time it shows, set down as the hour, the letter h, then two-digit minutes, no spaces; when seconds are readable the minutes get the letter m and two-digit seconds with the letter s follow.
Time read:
10h32m41s
